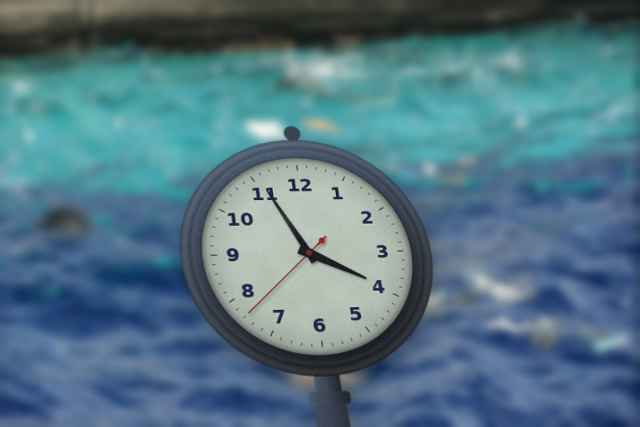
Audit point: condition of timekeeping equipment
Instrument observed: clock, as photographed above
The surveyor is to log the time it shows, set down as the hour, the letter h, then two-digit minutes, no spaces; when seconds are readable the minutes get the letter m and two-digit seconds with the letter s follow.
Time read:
3h55m38s
